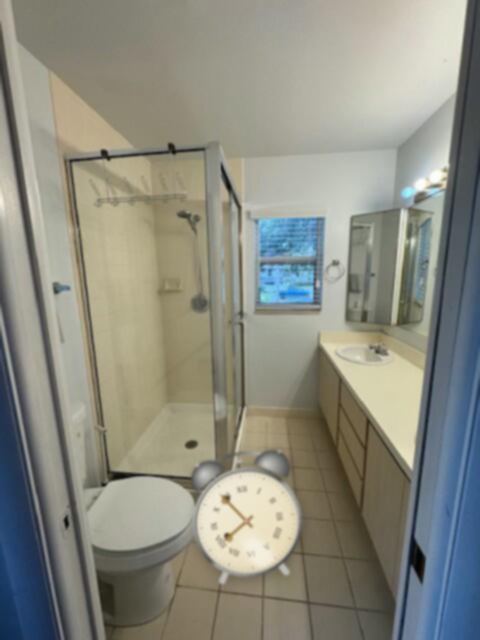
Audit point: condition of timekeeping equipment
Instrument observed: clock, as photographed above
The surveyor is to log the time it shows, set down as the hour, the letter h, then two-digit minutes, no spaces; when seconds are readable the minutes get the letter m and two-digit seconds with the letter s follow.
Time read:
7h54
